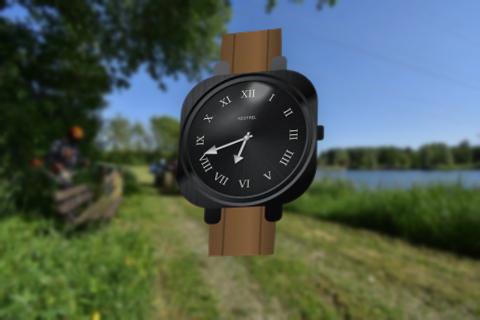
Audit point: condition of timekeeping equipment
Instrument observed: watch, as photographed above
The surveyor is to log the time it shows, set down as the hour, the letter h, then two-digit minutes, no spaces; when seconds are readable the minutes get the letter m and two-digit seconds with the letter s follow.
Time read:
6h42
